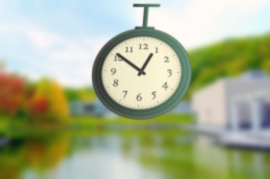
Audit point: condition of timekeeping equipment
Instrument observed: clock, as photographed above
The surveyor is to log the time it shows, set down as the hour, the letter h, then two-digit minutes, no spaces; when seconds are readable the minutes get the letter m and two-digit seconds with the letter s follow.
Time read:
12h51
